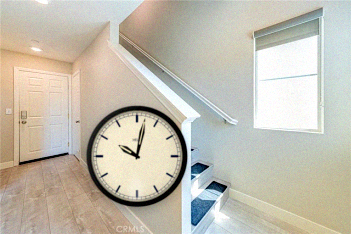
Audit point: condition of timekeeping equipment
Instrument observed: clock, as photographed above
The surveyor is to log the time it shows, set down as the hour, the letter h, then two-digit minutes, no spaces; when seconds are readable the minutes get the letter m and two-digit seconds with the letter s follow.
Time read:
10h02
